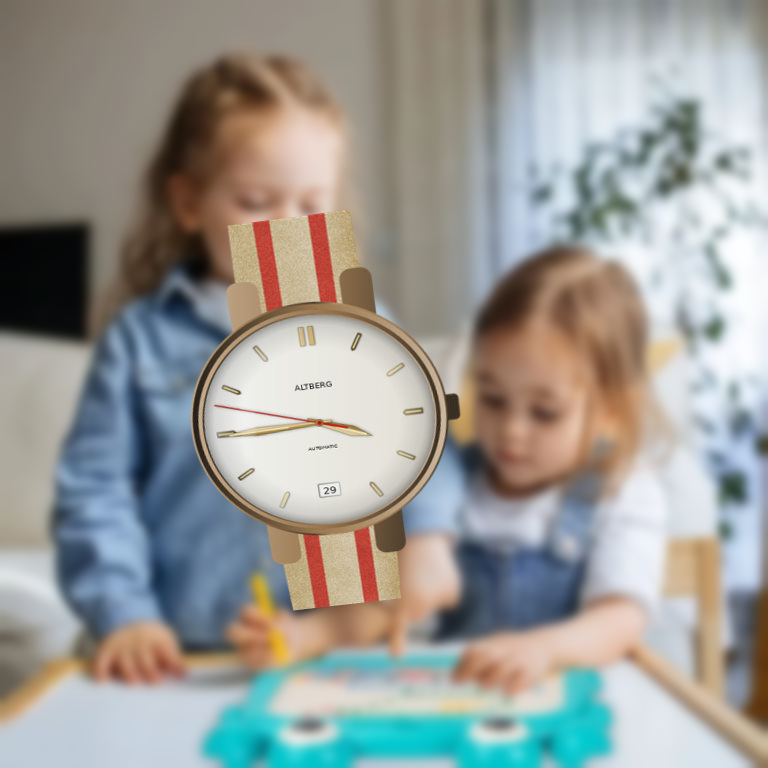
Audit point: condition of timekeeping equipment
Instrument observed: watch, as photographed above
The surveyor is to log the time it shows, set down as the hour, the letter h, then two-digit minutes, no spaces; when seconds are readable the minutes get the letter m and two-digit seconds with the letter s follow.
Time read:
3h44m48s
